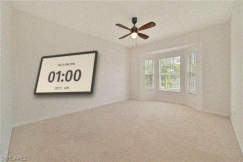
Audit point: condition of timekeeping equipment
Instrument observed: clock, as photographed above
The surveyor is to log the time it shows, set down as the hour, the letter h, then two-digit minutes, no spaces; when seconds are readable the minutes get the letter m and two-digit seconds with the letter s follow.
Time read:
1h00
